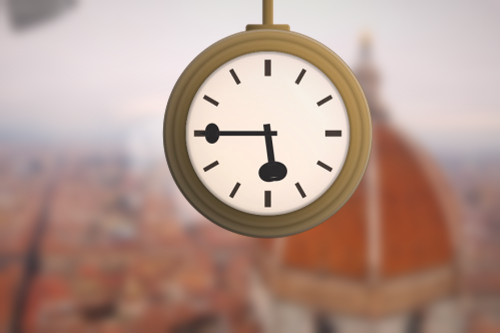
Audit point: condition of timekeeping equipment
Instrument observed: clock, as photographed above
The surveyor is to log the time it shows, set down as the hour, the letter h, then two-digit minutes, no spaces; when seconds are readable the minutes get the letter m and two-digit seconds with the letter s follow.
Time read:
5h45
